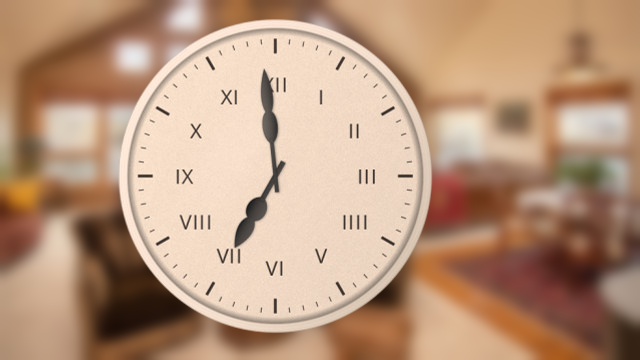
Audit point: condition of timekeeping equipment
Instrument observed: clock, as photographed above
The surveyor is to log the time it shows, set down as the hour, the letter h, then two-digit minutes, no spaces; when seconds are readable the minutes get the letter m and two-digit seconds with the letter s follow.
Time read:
6h59
